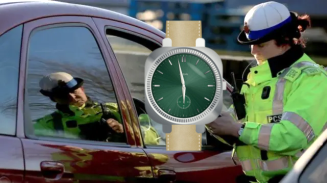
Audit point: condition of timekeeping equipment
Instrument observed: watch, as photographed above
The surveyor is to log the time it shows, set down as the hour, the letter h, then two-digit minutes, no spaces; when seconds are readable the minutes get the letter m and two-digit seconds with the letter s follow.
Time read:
5h58
